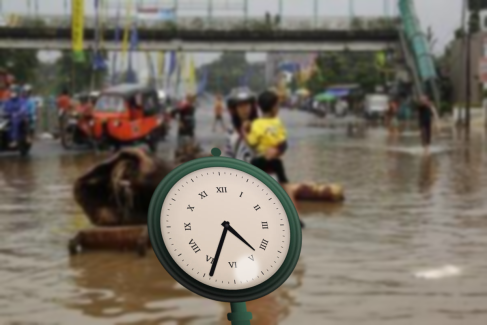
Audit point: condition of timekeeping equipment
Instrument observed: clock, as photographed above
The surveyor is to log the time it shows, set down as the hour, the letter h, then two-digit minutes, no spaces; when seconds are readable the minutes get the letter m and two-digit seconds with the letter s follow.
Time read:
4h34
